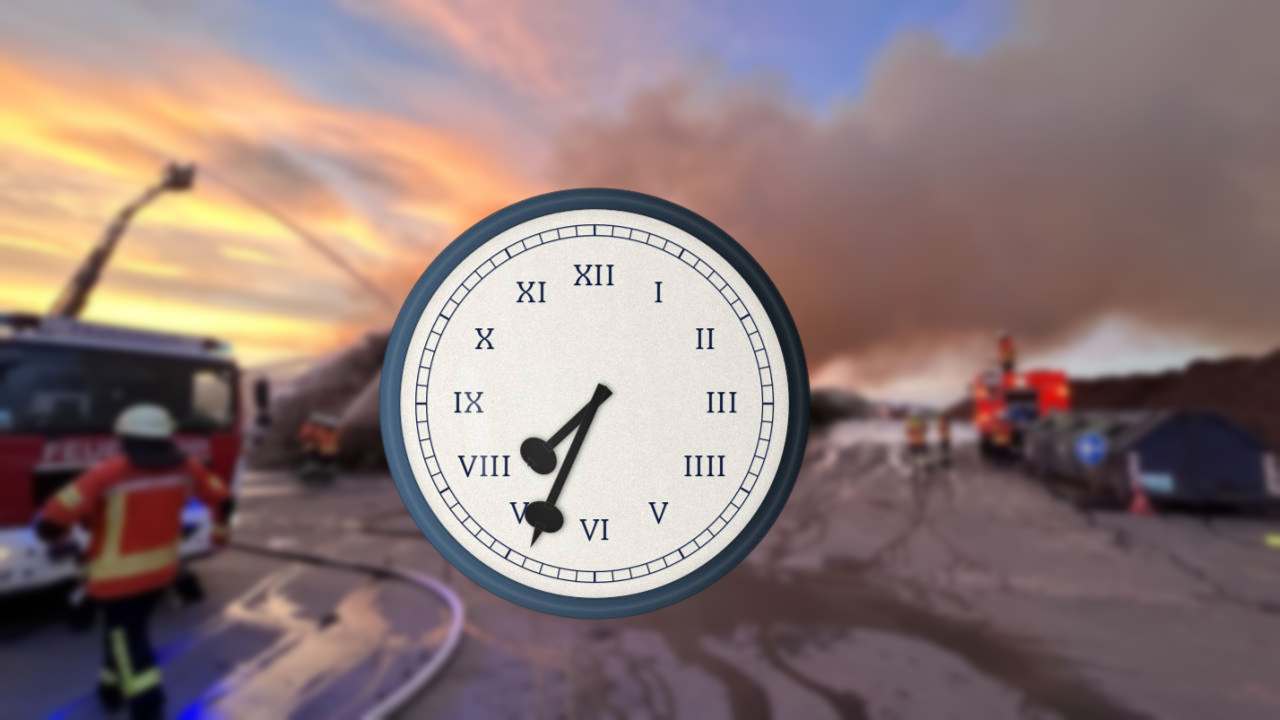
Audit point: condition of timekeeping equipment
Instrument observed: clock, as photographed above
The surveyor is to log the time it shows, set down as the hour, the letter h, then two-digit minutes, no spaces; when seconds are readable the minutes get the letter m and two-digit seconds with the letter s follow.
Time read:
7h34
